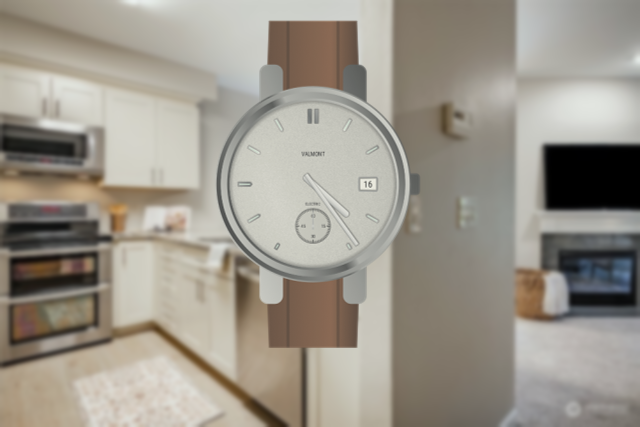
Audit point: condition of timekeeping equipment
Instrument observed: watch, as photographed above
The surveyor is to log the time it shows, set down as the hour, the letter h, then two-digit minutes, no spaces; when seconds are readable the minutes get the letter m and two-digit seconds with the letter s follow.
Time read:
4h24
